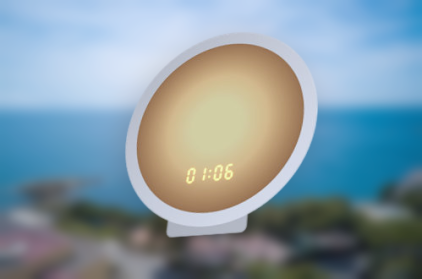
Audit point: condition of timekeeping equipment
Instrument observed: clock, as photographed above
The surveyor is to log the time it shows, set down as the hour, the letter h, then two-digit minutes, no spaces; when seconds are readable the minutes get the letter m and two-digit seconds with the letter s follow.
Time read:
1h06
